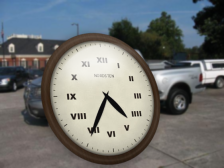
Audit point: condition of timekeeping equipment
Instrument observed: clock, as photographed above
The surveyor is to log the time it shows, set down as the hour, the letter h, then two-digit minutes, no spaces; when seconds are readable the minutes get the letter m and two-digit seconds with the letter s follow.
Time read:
4h35
